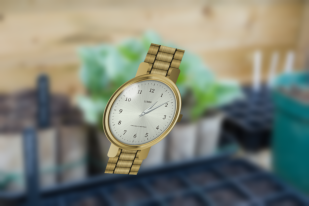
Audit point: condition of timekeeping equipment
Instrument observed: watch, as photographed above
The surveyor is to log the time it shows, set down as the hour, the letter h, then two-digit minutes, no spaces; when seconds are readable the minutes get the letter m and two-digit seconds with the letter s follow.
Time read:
1h09
